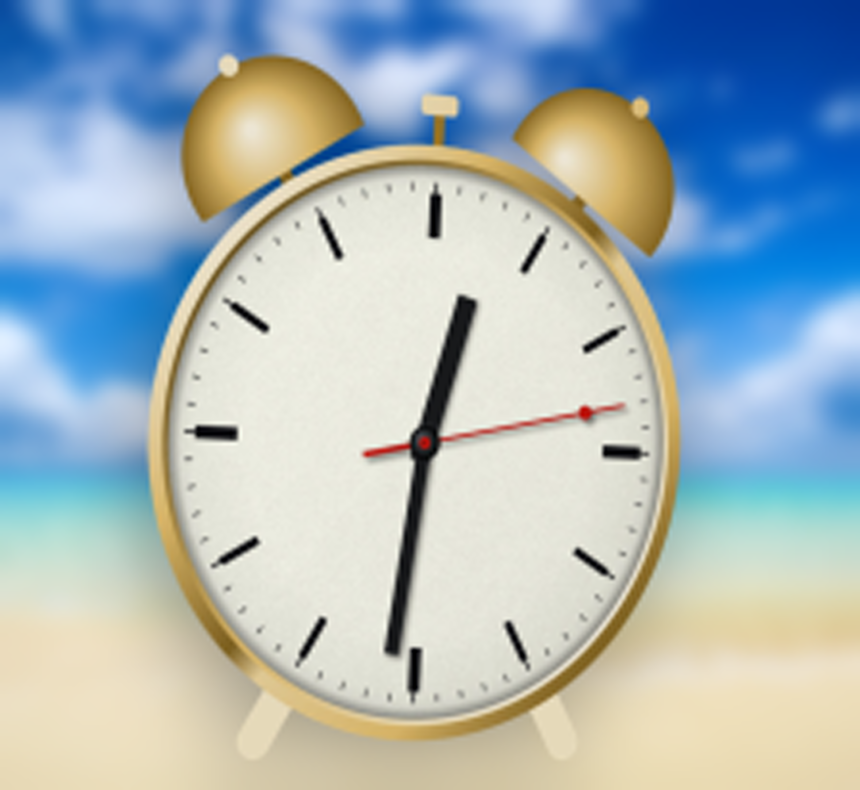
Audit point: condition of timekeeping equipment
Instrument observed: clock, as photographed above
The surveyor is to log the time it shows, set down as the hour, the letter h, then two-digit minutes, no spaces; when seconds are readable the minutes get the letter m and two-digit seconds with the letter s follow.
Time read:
12h31m13s
